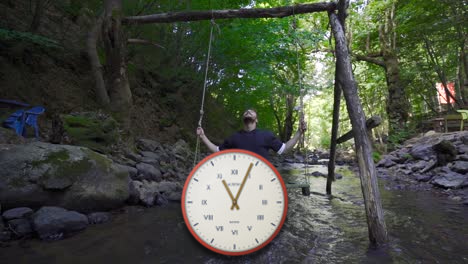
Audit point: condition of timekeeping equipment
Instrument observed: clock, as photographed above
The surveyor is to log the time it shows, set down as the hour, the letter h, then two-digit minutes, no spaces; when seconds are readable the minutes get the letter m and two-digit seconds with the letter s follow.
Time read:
11h04
